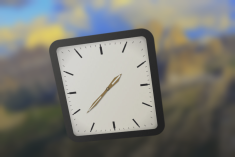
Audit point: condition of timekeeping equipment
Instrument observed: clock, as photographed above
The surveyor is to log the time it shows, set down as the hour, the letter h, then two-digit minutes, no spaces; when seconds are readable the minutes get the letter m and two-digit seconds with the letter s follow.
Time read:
1h38
